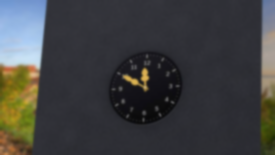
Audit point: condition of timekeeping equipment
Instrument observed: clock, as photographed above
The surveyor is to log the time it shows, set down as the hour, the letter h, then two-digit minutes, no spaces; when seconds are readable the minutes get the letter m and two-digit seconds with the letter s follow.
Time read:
11h50
